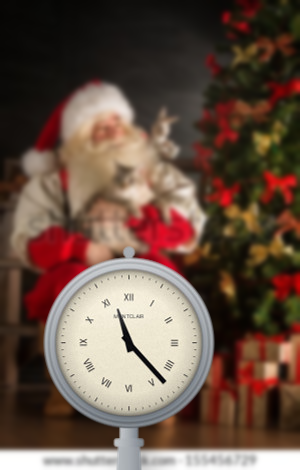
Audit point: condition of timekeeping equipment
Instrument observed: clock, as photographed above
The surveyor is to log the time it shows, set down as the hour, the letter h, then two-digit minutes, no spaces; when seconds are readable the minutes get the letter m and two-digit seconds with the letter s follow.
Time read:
11h23
